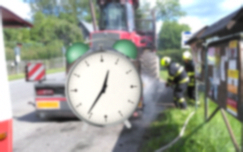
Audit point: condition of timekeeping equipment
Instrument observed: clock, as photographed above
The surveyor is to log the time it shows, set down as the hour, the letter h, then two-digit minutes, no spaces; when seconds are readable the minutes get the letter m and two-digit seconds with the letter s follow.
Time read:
12h36
